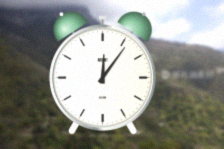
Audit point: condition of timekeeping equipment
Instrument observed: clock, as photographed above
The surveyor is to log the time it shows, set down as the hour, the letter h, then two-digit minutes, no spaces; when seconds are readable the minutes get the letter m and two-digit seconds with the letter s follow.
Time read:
12h06
